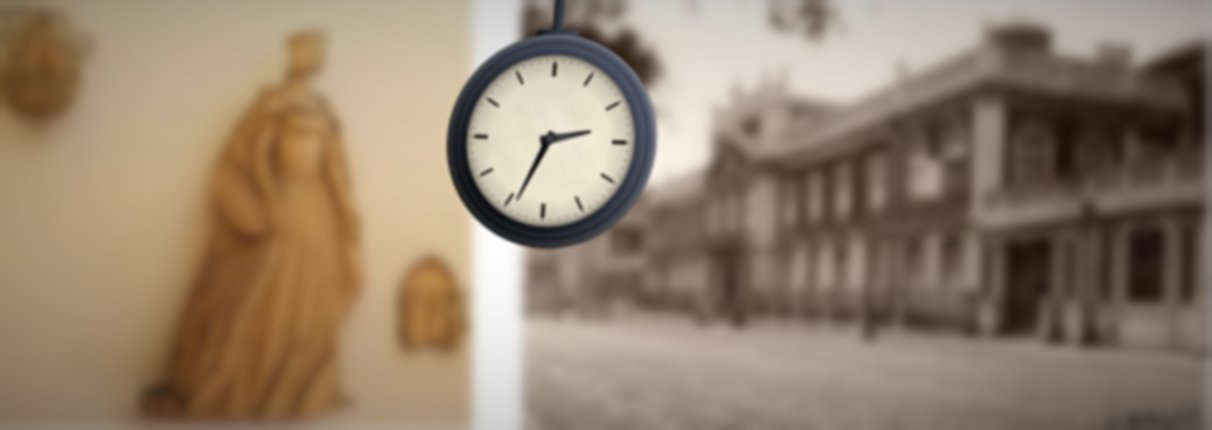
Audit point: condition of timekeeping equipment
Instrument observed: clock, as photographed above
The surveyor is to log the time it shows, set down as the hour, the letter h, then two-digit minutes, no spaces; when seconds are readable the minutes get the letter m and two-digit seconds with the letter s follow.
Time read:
2h34
